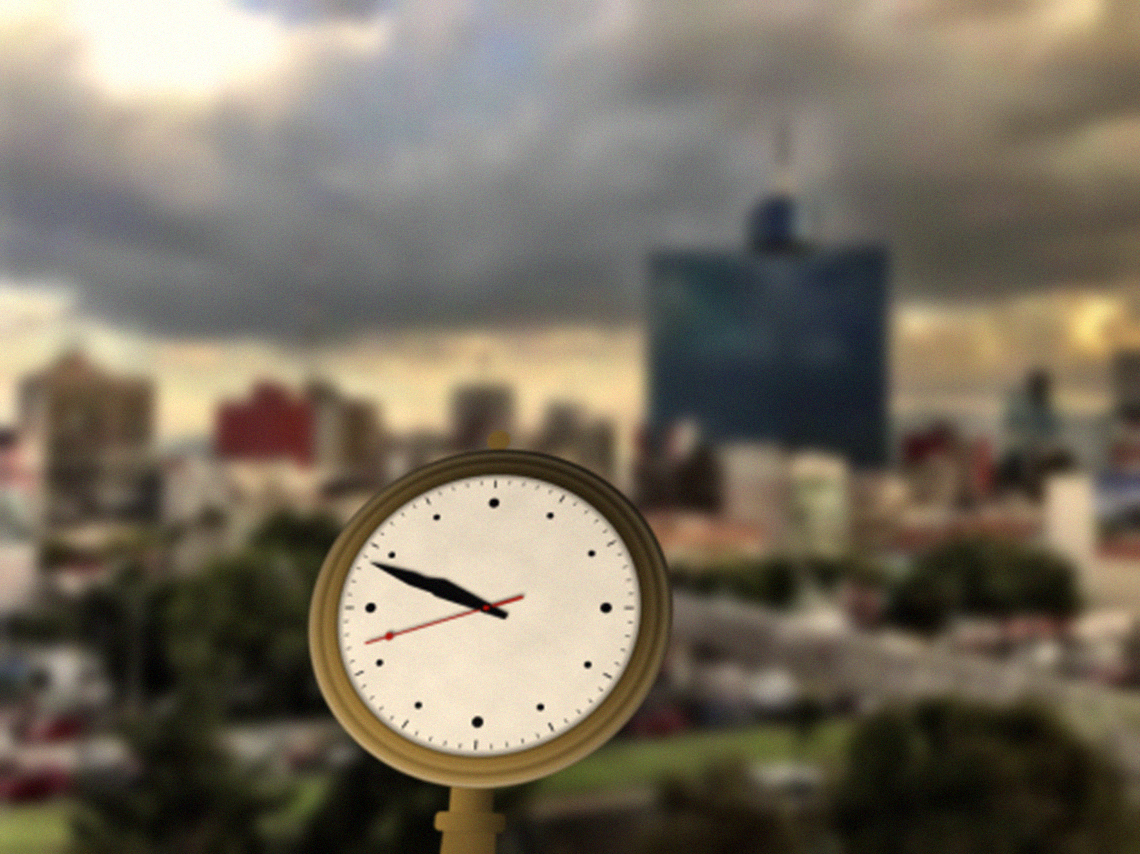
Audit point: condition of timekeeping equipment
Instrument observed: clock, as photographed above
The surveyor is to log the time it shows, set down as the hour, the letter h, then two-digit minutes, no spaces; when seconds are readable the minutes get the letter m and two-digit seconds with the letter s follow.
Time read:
9h48m42s
